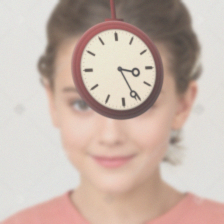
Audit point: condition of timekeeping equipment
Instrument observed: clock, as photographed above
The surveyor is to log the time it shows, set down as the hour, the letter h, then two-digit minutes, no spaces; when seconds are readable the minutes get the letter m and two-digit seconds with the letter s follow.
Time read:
3h26
